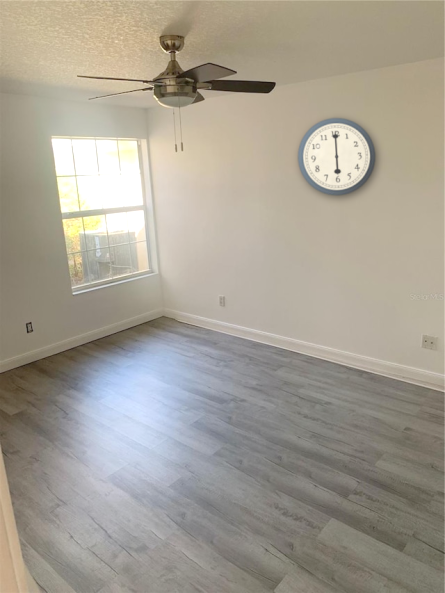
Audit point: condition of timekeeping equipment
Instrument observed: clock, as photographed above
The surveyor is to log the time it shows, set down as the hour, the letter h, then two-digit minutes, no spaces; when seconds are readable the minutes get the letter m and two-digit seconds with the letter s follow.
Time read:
6h00
